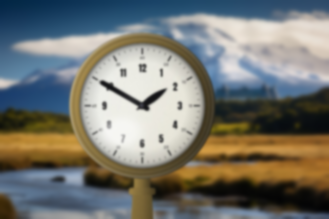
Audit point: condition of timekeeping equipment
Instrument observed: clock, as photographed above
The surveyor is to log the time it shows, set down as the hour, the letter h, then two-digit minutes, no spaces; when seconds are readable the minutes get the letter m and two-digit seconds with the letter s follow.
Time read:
1h50
